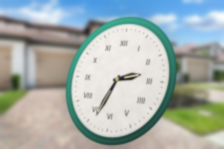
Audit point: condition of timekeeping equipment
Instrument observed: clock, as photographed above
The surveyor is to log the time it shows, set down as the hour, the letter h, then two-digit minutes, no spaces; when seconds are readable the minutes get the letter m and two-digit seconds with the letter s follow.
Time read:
2h34
